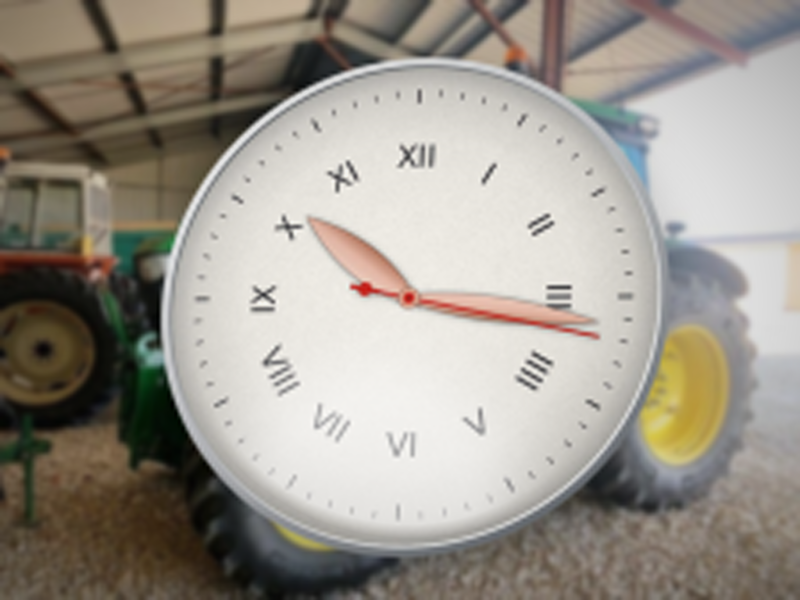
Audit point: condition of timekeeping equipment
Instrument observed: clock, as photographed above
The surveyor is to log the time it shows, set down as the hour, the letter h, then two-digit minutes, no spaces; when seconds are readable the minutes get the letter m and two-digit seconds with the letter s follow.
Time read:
10h16m17s
